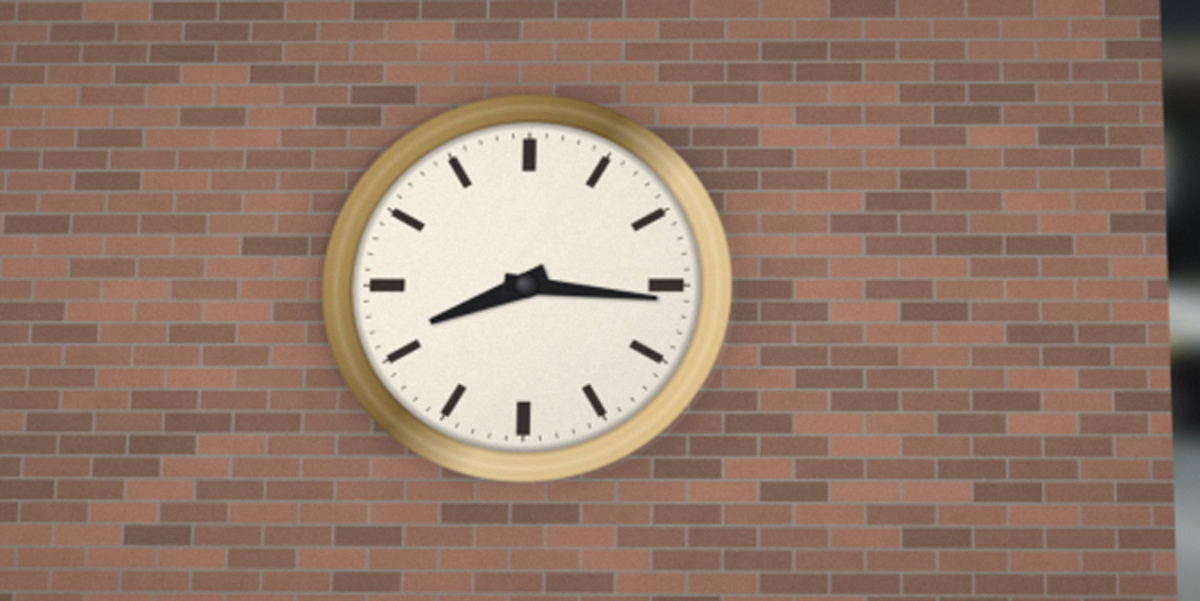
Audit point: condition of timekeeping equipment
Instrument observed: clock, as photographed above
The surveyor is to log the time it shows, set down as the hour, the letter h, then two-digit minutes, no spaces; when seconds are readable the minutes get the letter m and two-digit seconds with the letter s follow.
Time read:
8h16
